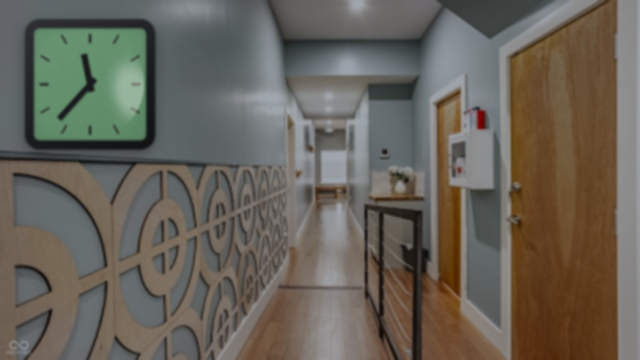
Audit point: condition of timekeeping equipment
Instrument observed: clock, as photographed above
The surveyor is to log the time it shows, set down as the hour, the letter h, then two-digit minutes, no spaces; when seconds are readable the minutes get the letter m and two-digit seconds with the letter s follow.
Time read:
11h37
